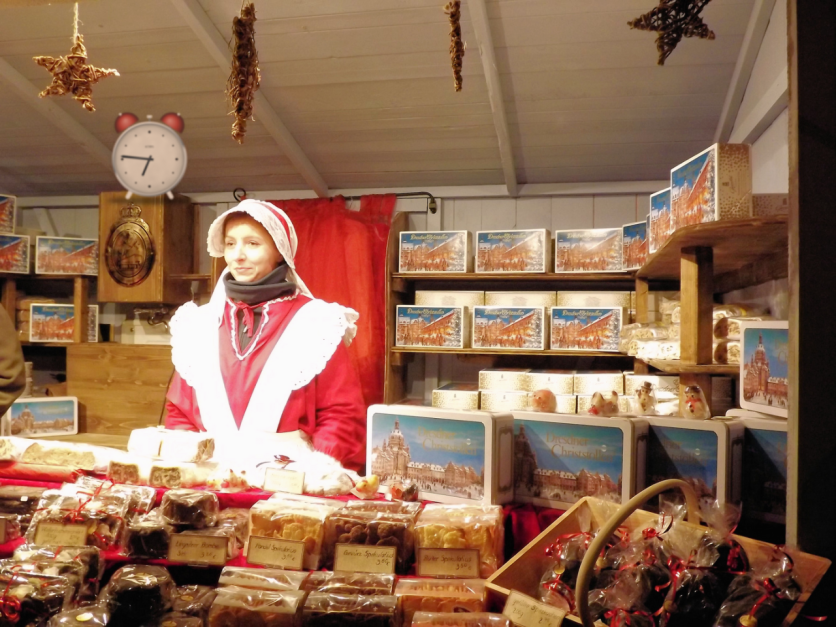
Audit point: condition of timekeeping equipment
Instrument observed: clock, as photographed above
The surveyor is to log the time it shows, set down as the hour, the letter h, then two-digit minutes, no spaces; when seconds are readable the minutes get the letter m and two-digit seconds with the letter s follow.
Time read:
6h46
